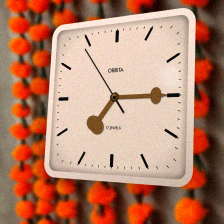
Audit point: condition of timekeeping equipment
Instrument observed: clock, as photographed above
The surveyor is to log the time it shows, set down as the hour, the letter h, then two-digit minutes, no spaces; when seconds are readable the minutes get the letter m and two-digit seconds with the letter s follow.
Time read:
7h14m54s
